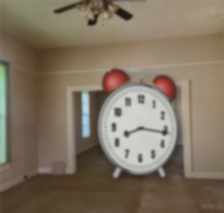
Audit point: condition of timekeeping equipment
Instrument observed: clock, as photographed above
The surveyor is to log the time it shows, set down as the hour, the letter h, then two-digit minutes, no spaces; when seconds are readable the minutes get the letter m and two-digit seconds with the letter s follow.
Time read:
8h16
